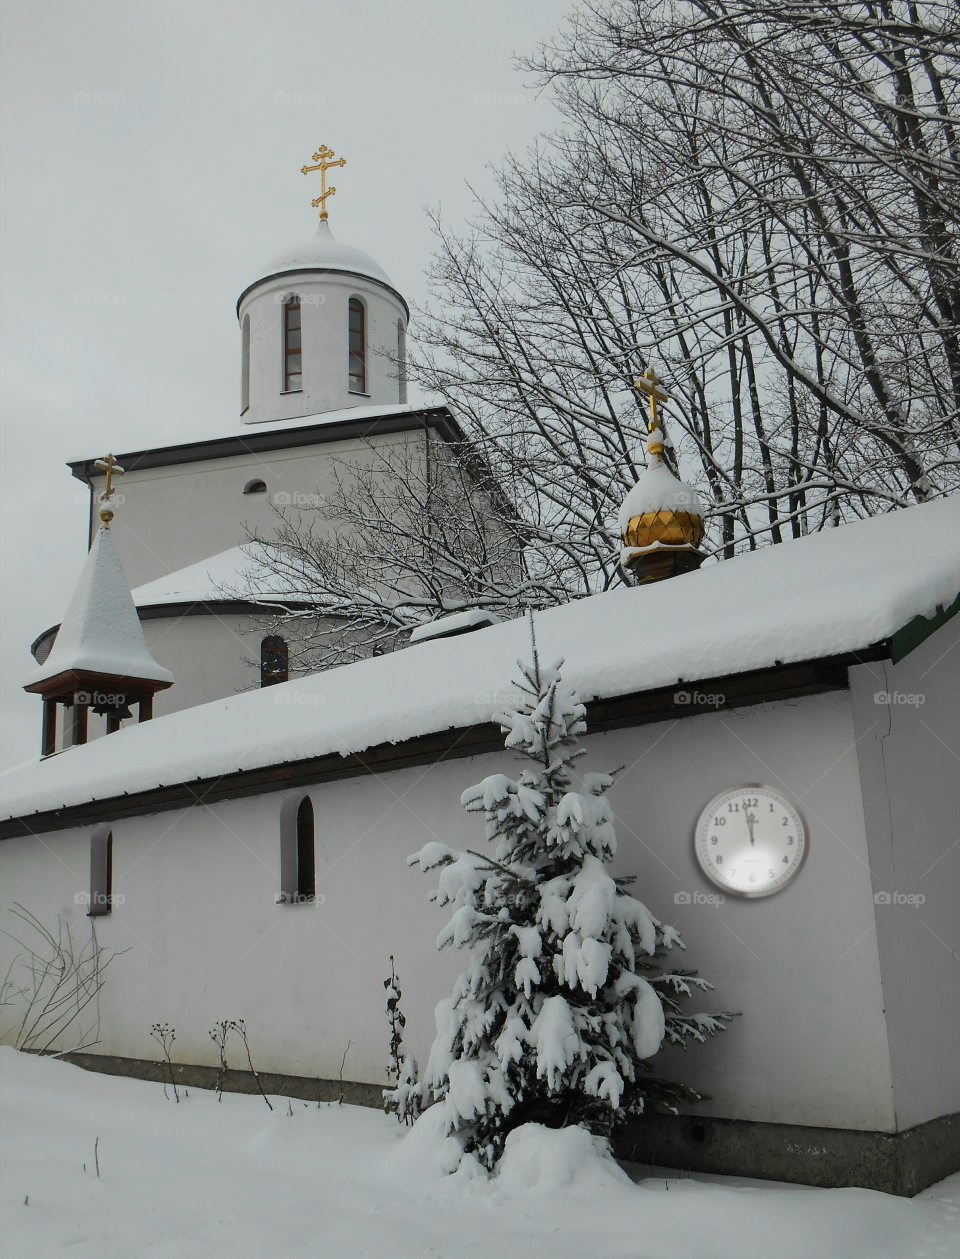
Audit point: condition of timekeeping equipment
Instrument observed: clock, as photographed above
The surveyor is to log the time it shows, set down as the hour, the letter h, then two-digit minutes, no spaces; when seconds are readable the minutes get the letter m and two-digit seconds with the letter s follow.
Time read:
11h58
